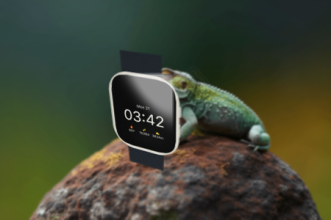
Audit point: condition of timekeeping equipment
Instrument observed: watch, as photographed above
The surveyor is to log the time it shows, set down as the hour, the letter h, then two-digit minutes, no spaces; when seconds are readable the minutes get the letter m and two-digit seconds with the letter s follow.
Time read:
3h42
